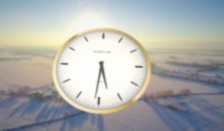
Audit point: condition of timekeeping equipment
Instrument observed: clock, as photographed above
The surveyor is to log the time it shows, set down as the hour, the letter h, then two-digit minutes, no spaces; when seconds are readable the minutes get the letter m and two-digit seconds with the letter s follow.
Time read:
5h31
